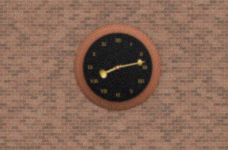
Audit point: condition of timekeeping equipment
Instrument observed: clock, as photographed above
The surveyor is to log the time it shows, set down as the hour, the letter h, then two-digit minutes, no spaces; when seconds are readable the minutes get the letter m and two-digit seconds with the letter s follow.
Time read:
8h13
